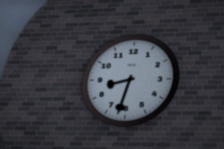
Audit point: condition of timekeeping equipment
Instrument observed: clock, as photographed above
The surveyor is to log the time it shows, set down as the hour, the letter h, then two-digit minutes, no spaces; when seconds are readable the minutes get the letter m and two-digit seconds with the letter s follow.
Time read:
8h32
